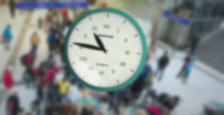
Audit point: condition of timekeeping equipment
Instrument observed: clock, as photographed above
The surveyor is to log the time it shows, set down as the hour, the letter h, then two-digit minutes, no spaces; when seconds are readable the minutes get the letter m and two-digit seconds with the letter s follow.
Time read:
10h46
